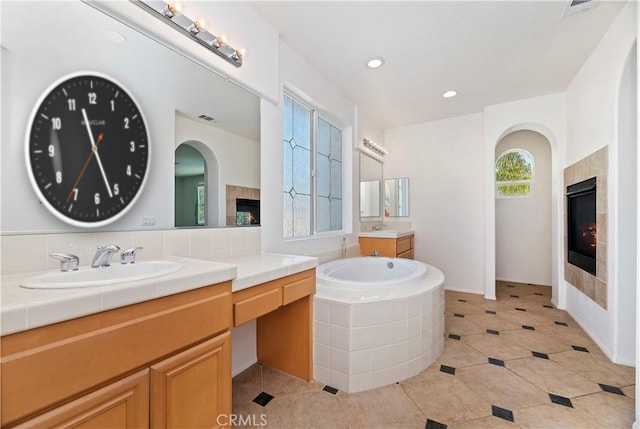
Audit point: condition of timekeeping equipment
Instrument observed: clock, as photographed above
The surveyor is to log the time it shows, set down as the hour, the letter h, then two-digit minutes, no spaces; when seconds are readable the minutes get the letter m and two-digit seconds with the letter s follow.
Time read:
11h26m36s
